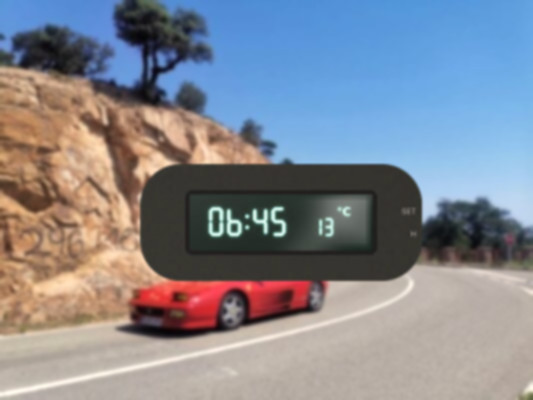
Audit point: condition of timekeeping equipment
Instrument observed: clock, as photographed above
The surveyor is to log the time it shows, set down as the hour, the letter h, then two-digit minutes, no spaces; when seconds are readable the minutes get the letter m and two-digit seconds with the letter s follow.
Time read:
6h45
